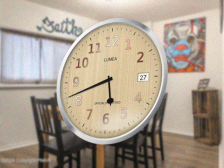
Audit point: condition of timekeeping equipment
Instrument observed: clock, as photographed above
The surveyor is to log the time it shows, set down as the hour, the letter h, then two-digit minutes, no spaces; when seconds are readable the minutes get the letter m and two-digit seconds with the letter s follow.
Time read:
5h42
